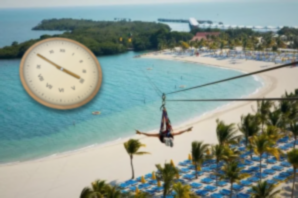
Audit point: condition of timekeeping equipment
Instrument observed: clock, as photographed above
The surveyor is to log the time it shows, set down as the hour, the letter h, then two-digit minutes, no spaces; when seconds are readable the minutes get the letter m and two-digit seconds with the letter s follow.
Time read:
3h50
